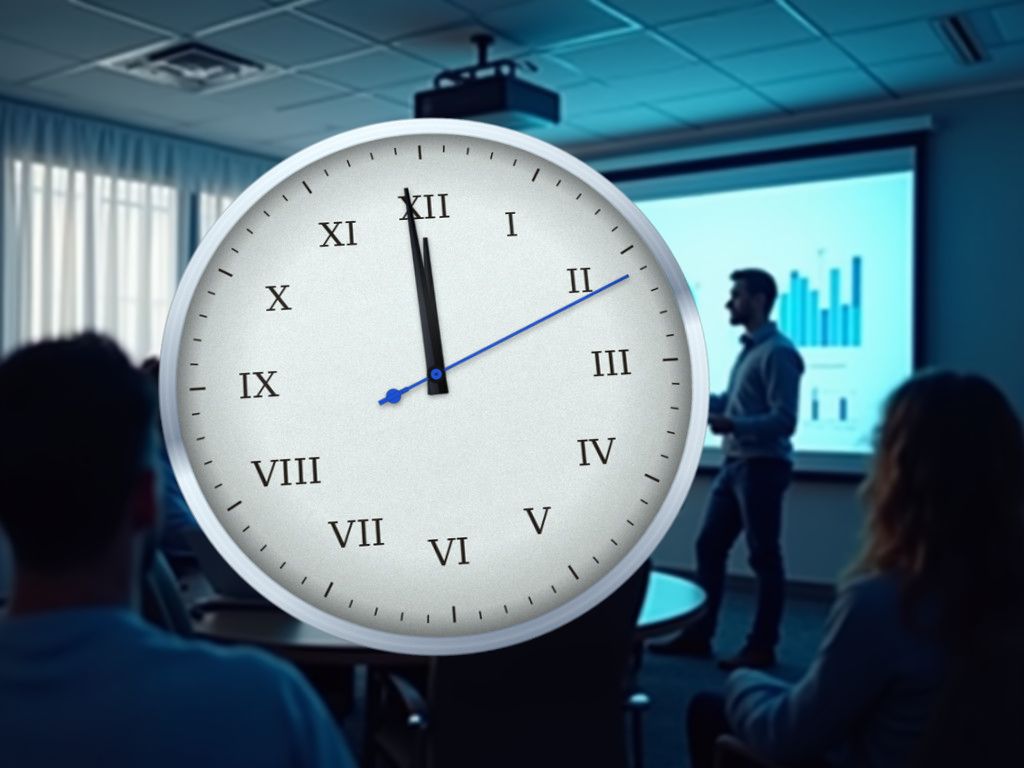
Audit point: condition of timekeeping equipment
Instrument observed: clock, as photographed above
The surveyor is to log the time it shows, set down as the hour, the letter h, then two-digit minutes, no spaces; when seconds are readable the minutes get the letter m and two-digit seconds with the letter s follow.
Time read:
11h59m11s
